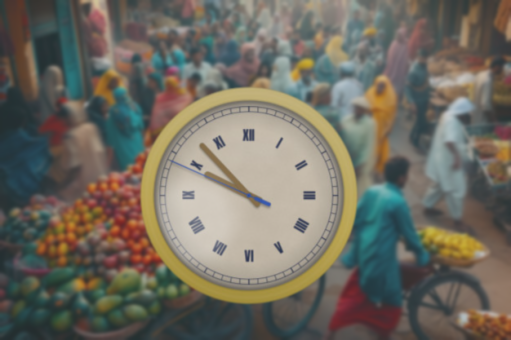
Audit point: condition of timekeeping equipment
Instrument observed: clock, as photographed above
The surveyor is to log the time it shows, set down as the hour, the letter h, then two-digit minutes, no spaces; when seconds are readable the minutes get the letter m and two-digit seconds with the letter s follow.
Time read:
9h52m49s
